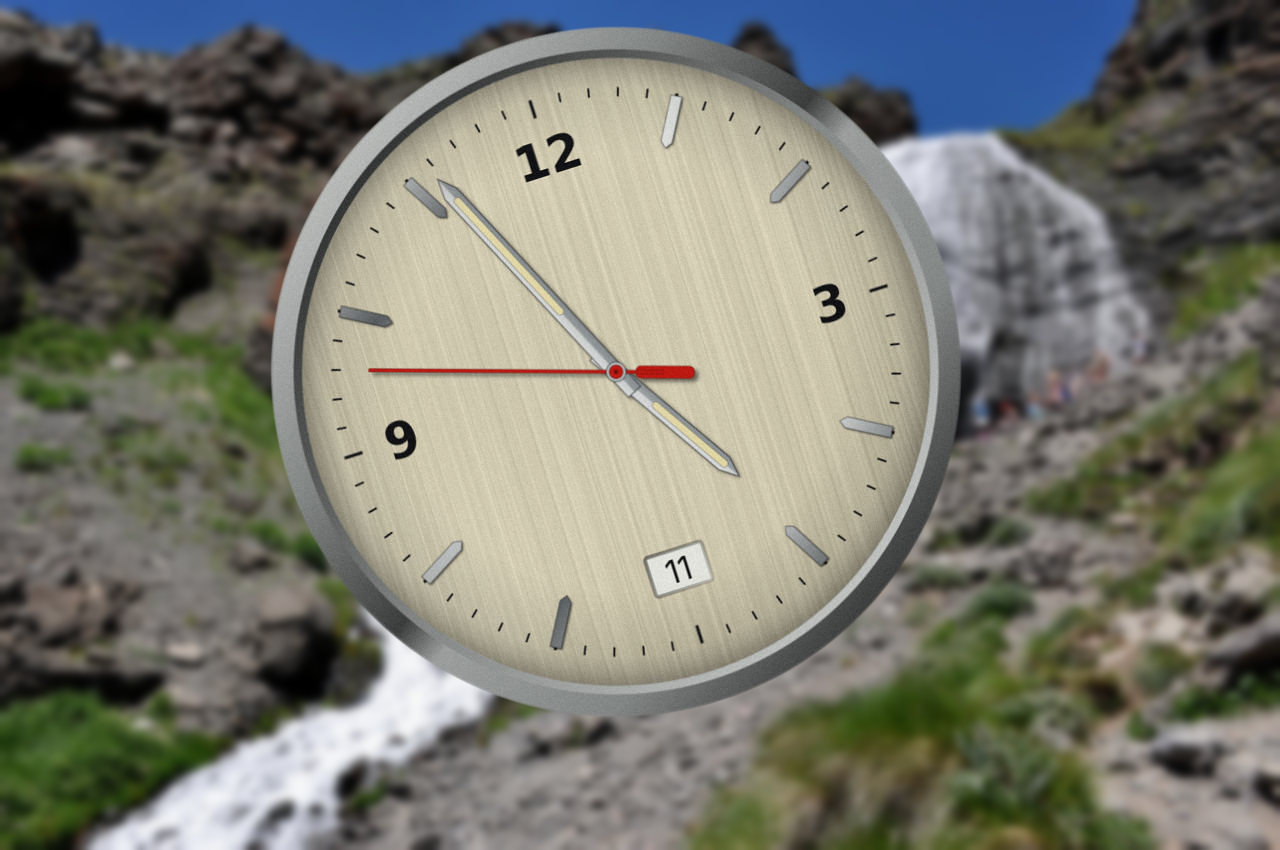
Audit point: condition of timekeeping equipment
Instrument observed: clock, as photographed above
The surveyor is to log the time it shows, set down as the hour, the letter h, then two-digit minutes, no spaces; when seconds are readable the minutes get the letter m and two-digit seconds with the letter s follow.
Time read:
4h55m48s
